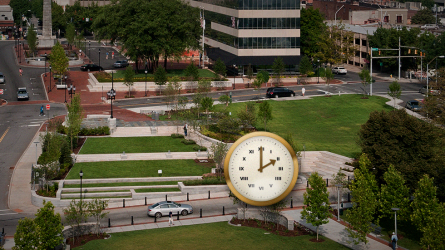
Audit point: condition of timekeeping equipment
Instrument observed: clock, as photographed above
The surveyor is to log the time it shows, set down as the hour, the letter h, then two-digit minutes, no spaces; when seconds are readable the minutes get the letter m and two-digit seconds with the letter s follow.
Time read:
2h00
